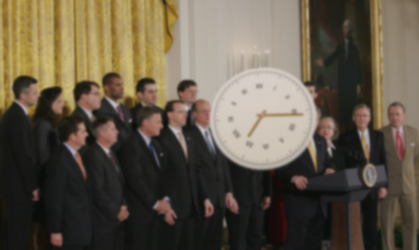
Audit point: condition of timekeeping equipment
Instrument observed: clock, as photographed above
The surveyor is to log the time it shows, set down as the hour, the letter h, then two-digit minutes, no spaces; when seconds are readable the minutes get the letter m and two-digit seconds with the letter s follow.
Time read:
7h16
